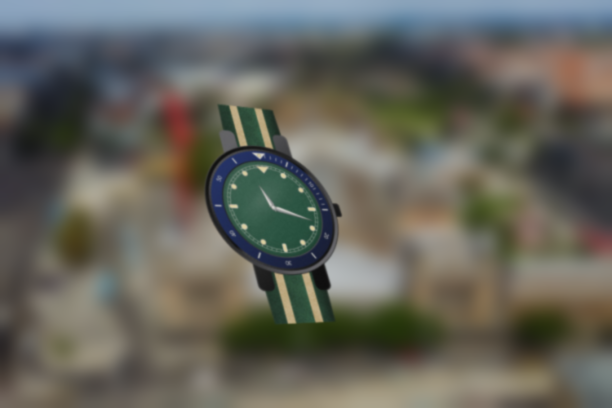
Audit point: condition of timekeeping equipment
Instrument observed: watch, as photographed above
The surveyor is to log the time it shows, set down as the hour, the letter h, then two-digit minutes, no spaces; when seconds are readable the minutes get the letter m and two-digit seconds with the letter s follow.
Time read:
11h18
